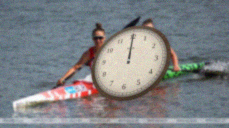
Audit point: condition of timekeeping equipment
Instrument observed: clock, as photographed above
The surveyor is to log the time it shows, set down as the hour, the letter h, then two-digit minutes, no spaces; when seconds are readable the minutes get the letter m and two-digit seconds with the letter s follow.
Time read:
12h00
